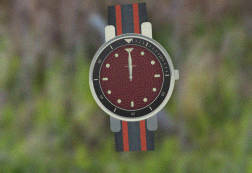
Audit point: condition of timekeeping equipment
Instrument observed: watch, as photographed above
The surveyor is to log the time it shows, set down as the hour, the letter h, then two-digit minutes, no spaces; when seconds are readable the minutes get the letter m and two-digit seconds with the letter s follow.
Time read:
12h00
